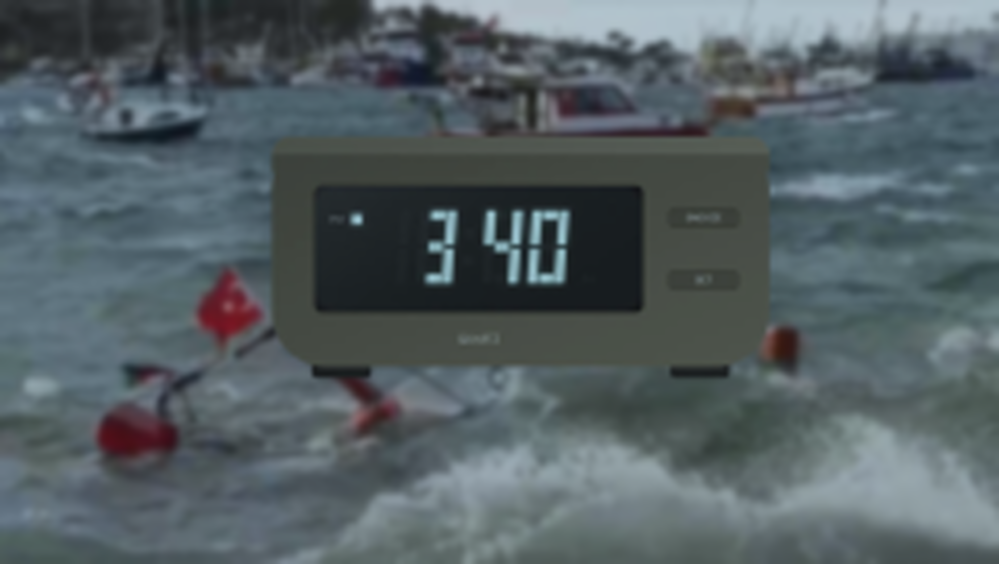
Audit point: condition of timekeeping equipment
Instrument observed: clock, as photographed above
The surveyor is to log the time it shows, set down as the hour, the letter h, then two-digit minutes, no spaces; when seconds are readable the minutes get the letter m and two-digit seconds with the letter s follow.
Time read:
3h40
